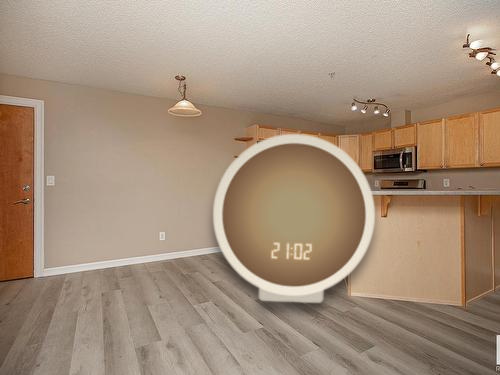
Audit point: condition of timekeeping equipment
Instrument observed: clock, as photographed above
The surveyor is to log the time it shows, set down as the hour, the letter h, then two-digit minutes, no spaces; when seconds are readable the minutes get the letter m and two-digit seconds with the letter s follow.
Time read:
21h02
